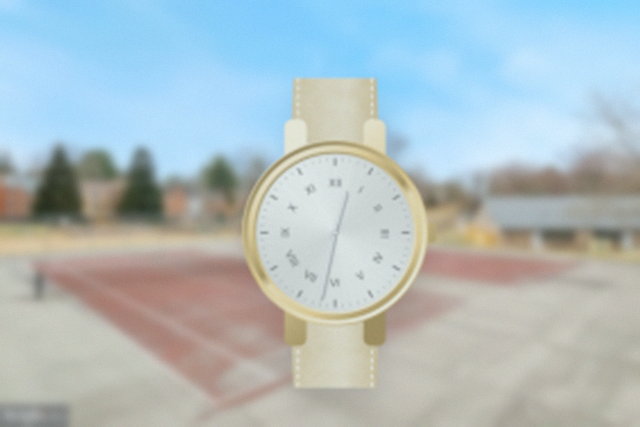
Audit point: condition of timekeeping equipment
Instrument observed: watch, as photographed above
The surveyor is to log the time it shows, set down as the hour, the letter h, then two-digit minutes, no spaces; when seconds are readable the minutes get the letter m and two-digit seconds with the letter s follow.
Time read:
12h32
